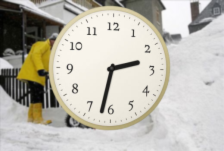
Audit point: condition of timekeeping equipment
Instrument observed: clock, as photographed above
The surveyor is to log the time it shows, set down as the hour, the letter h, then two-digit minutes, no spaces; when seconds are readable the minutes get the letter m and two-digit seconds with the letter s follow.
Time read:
2h32
